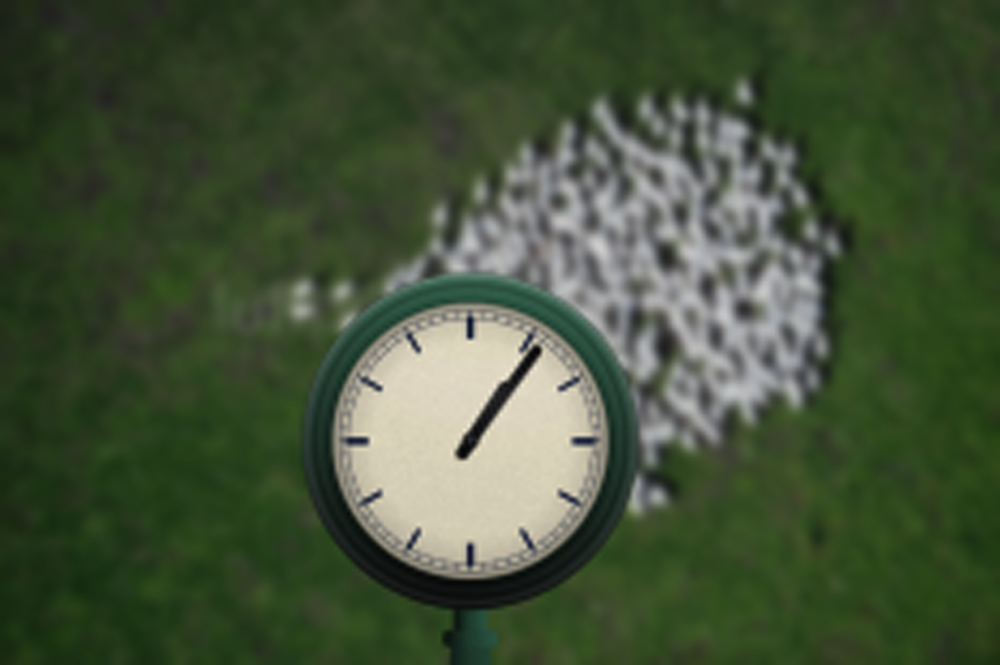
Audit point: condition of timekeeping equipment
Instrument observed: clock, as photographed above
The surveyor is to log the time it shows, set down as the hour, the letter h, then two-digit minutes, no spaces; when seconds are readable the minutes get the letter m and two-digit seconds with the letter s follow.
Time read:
1h06
